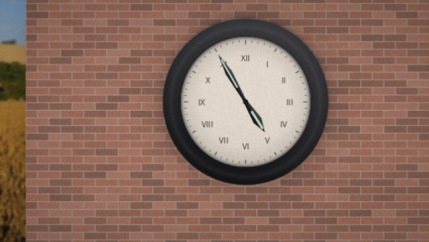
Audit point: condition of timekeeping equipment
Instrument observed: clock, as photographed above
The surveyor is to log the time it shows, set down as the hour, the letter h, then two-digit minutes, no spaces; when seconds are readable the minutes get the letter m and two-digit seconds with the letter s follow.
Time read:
4h55
